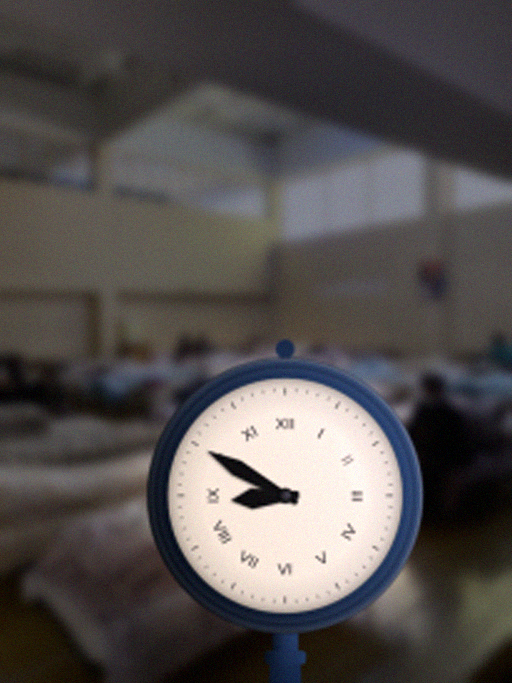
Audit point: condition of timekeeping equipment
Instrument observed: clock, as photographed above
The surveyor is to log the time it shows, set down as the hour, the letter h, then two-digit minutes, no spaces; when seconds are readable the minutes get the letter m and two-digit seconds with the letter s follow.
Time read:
8h50
